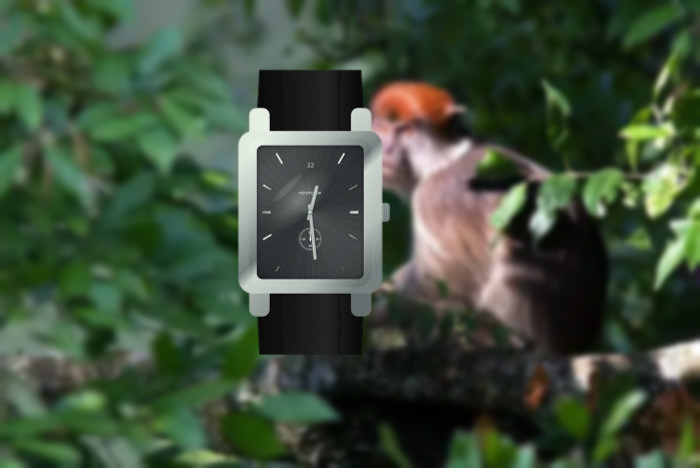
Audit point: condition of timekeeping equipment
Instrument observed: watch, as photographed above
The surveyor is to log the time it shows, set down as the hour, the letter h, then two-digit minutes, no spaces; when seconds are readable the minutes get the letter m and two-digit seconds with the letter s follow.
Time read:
12h29
